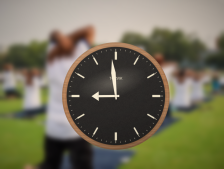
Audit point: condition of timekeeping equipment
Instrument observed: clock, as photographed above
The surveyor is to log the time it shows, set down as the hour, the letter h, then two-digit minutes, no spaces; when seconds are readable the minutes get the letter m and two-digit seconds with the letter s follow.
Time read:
8h59
